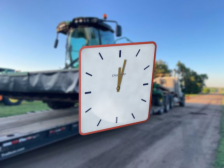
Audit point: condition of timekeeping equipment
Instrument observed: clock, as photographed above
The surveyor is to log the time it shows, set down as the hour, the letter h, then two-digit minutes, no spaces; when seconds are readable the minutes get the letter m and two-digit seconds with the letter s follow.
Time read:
12h02
